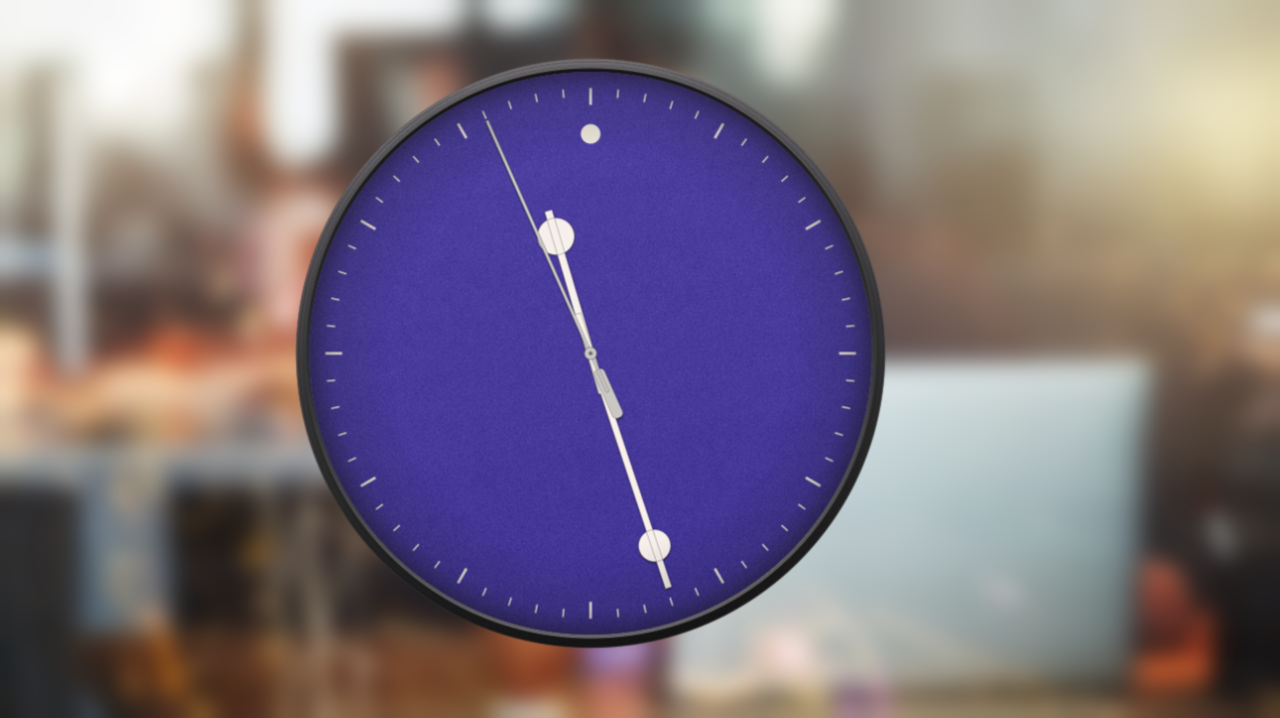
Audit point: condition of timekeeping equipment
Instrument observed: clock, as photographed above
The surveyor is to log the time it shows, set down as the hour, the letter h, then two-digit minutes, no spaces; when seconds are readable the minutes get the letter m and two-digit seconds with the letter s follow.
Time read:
11h26m56s
